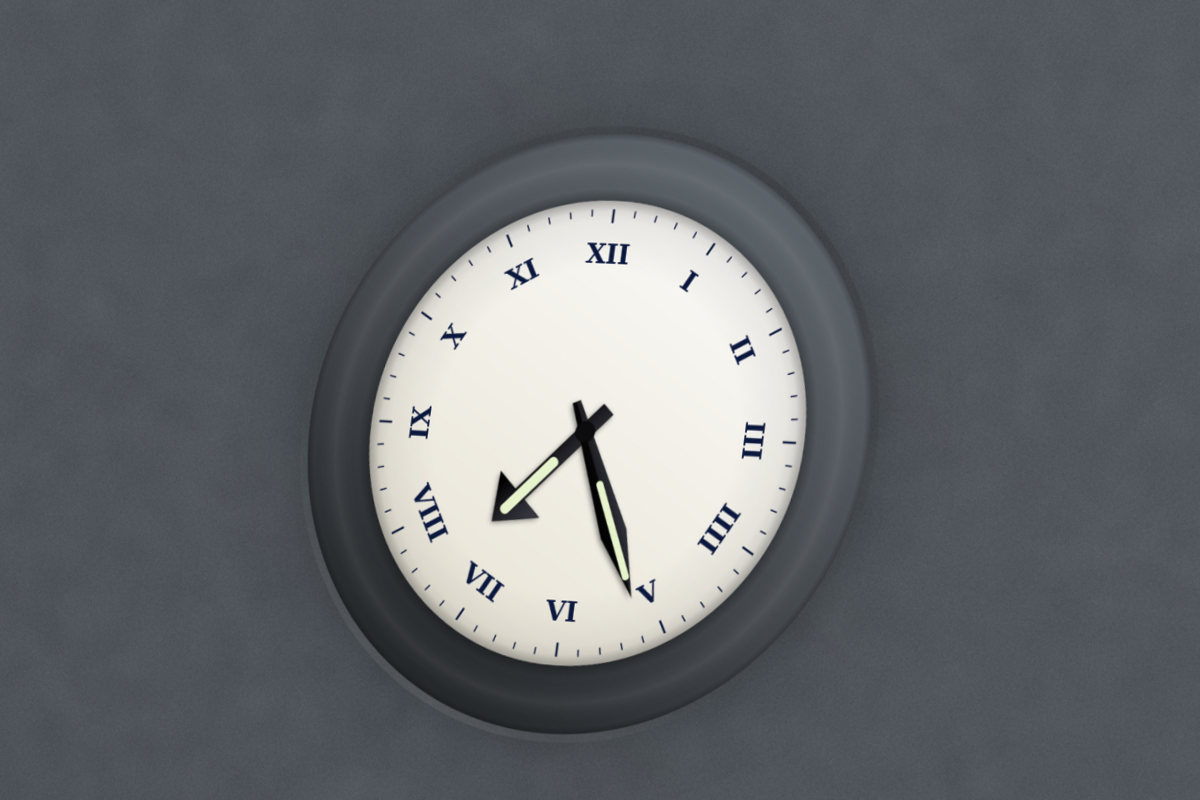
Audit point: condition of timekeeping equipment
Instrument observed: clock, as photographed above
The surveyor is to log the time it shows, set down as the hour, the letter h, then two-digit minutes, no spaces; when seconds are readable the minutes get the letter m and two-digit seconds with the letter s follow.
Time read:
7h26
